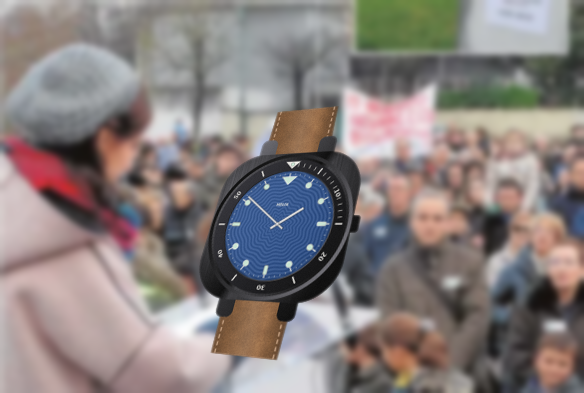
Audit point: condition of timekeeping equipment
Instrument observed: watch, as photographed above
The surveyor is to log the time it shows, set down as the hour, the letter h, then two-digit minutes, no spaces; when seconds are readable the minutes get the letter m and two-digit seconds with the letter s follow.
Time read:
1h51
